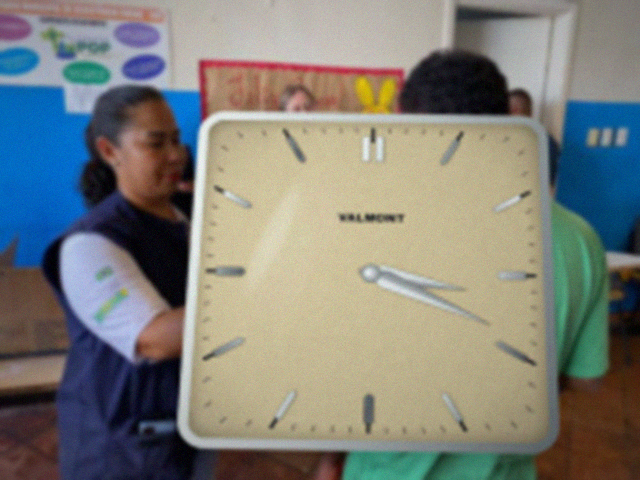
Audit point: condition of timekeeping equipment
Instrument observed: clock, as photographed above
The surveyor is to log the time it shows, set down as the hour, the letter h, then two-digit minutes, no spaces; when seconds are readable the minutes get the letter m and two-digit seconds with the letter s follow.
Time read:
3h19
